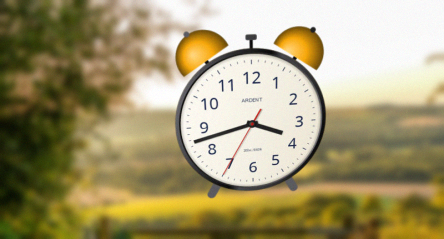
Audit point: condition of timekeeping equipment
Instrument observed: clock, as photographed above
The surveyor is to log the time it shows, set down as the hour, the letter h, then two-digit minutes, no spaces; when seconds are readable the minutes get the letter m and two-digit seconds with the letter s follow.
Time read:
3h42m35s
